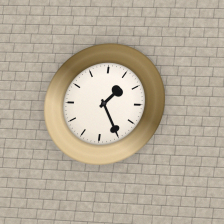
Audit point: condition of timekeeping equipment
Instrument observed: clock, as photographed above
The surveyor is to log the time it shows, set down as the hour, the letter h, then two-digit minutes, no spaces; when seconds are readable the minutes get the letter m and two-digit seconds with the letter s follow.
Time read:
1h25
